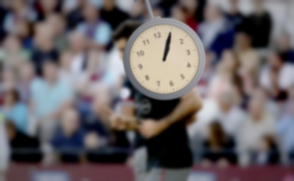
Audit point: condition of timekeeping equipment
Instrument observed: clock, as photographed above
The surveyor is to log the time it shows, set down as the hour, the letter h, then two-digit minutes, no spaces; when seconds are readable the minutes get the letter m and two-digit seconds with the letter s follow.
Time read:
1h05
